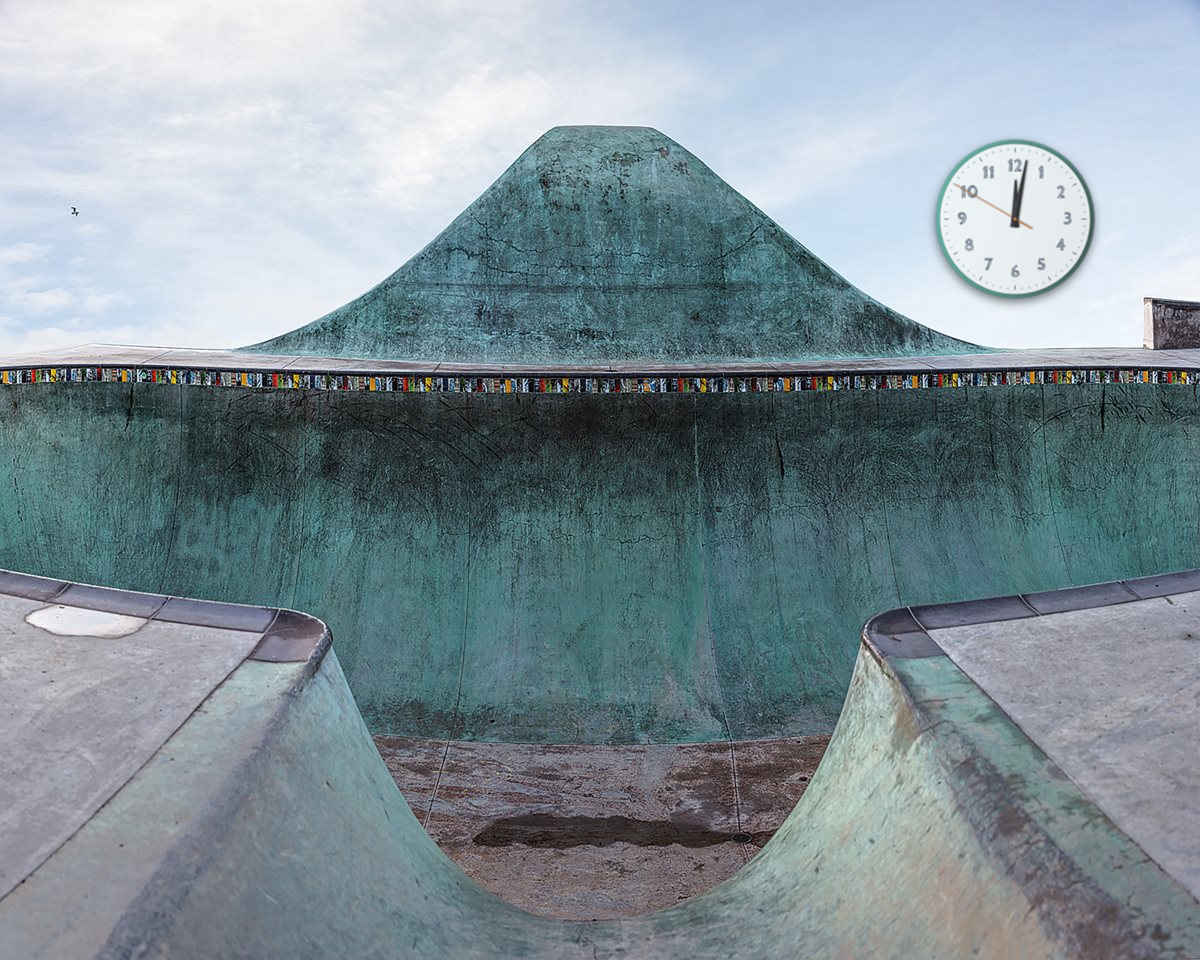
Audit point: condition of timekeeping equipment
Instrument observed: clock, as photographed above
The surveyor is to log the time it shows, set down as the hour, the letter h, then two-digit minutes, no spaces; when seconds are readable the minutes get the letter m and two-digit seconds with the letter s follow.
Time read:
12h01m50s
